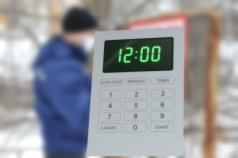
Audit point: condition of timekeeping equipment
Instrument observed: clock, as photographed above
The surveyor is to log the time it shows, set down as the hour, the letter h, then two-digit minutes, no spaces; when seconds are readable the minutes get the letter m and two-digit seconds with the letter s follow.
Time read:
12h00
